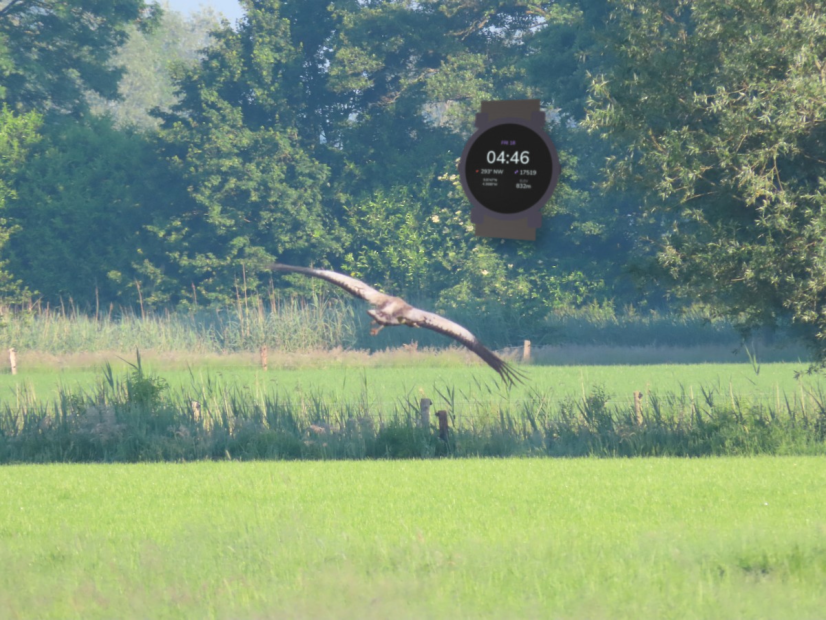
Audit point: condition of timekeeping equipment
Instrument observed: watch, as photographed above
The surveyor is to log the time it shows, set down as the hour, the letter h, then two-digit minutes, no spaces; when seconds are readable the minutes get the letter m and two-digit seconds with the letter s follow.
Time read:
4h46
